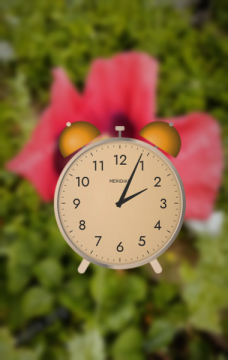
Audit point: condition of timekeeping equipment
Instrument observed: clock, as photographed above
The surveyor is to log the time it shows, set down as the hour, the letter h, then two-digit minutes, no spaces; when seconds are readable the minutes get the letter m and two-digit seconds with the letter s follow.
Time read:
2h04
